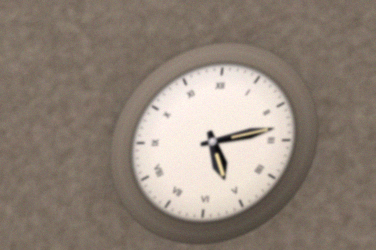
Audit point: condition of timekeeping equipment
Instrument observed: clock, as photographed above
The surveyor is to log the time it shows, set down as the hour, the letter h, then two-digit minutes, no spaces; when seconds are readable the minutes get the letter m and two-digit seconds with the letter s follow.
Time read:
5h13
